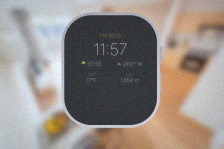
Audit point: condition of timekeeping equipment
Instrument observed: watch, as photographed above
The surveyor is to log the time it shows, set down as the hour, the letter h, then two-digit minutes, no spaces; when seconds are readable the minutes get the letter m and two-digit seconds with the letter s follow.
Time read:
11h57
